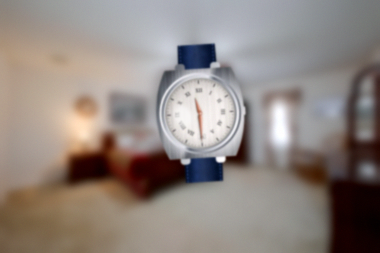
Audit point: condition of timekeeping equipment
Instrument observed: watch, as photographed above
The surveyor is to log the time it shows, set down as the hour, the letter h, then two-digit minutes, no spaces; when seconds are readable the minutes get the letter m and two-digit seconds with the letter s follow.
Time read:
11h30
